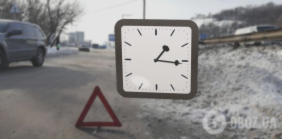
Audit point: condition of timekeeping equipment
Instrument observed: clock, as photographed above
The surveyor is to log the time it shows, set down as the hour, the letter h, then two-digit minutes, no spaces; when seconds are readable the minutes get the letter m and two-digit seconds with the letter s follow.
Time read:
1h16
